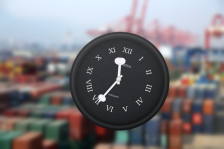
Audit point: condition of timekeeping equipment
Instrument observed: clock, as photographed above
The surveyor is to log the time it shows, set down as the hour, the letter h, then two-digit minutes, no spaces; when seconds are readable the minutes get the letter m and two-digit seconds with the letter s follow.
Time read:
11h34
